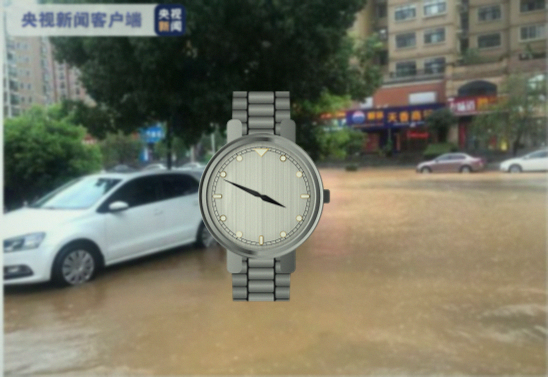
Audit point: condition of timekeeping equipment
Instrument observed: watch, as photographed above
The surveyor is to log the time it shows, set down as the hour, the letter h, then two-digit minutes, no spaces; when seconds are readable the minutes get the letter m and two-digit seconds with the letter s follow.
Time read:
3h49
